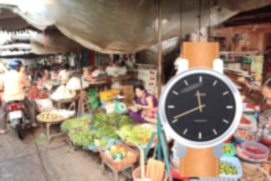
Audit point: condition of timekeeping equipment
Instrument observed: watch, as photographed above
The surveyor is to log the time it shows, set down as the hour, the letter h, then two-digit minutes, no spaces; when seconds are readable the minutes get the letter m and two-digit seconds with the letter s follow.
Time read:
11h41
